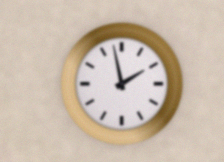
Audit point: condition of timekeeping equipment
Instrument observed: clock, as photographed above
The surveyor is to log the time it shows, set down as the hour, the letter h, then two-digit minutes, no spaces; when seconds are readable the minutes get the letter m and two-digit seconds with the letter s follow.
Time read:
1h58
